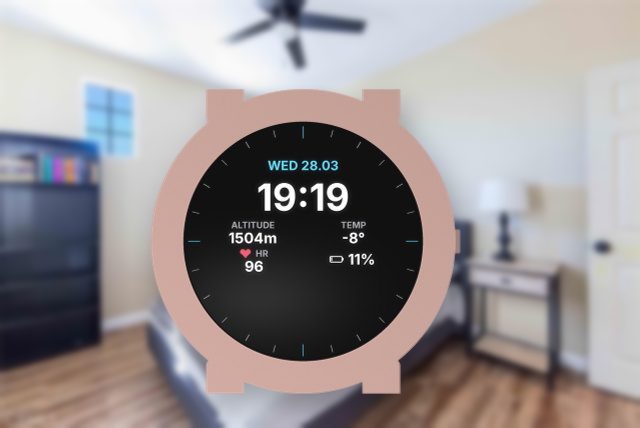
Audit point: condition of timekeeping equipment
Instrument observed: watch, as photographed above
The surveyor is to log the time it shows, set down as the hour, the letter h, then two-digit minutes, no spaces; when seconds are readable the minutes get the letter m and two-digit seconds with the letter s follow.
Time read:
19h19
